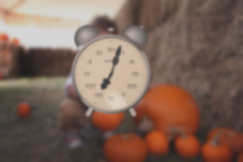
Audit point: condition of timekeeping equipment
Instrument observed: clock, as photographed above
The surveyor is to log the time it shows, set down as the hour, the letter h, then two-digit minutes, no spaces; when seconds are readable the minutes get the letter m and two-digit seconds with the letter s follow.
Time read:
7h03
